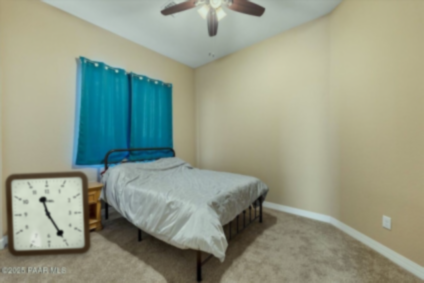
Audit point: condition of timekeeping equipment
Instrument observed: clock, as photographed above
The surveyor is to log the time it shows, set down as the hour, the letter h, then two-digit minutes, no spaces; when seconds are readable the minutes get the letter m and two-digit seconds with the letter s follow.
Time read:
11h25
